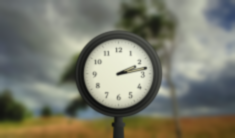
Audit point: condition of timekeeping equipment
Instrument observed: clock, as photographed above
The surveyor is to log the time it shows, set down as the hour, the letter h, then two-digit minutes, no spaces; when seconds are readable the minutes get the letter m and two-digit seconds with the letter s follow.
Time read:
2h13
